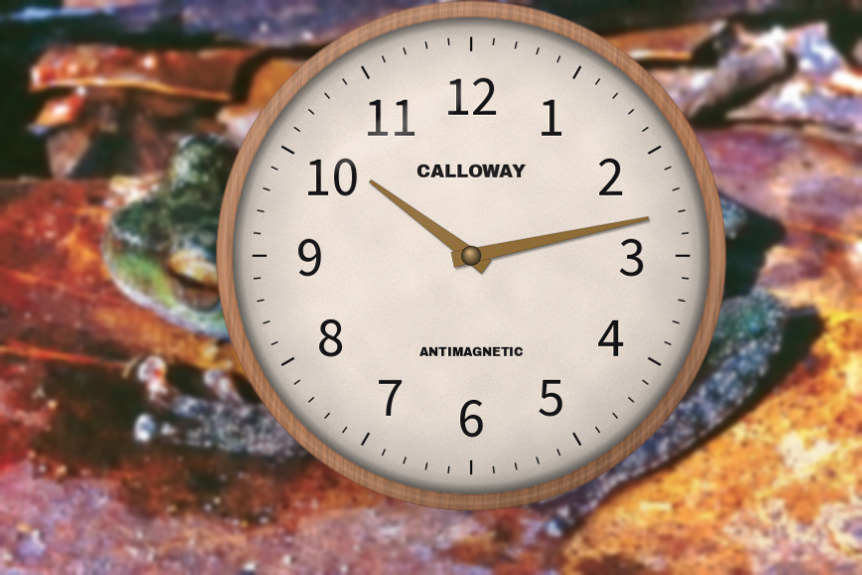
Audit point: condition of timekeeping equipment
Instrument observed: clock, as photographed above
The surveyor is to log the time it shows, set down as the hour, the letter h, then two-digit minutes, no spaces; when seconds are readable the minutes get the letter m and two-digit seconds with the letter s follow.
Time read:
10h13
